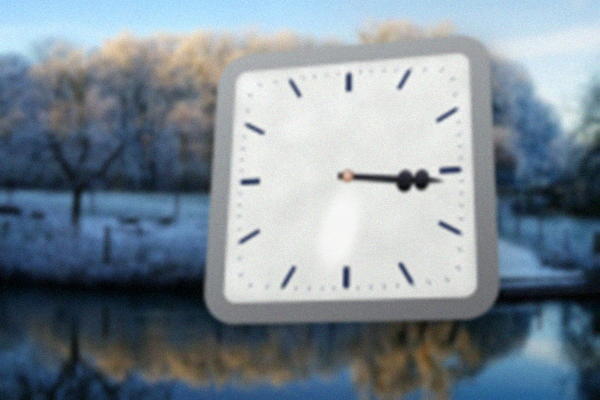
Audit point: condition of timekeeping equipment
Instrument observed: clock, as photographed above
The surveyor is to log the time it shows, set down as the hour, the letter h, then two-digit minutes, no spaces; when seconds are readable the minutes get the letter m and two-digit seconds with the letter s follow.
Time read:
3h16
